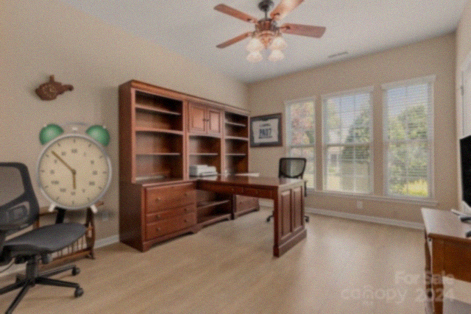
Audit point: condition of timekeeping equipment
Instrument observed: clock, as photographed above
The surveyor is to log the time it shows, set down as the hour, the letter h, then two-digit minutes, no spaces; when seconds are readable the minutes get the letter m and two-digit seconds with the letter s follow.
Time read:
5h52
